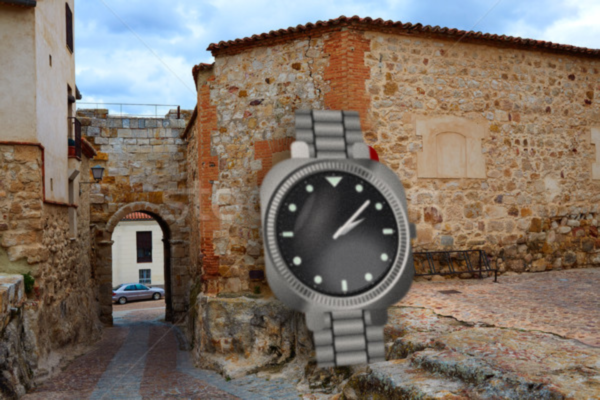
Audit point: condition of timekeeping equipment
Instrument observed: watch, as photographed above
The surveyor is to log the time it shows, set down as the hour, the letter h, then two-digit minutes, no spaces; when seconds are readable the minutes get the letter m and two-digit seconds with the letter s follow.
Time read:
2h08
